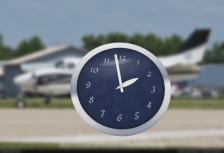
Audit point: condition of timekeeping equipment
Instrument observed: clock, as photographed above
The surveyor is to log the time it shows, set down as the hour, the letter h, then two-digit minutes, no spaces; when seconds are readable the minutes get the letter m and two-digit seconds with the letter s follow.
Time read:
1h58
